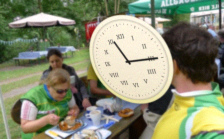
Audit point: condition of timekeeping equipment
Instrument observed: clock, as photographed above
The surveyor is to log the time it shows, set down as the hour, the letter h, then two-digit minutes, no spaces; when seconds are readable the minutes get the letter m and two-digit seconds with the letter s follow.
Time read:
11h15
